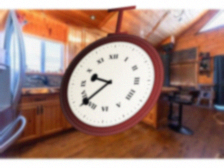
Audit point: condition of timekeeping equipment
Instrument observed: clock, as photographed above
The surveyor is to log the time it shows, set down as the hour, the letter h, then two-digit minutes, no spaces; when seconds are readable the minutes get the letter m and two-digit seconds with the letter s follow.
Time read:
9h38
